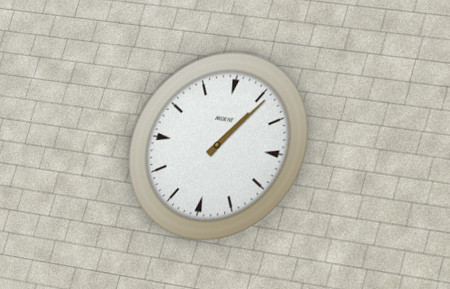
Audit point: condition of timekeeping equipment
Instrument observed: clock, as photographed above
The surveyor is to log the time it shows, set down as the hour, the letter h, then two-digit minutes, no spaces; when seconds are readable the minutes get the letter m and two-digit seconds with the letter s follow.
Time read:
1h06
